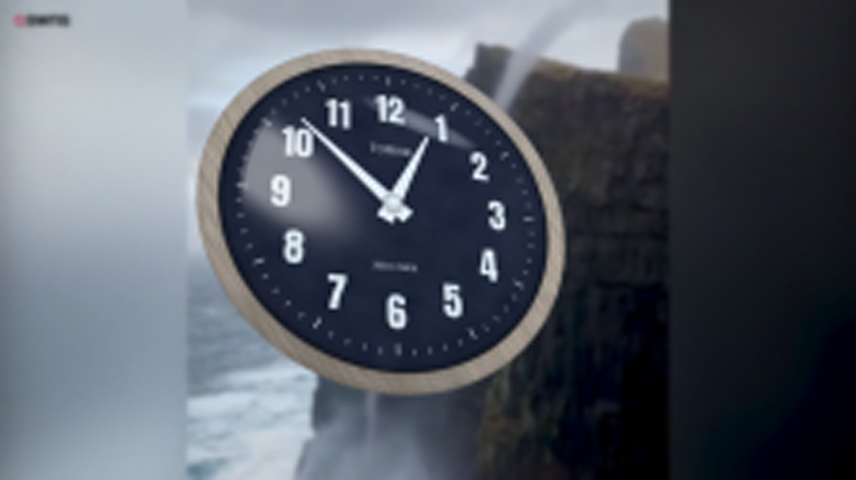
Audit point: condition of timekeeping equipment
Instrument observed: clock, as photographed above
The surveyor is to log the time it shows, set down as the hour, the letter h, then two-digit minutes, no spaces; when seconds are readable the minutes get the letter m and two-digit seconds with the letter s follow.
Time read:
12h52
